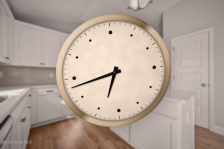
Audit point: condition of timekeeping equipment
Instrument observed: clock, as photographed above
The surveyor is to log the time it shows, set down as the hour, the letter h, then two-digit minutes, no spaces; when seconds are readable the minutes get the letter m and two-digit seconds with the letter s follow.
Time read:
6h43
